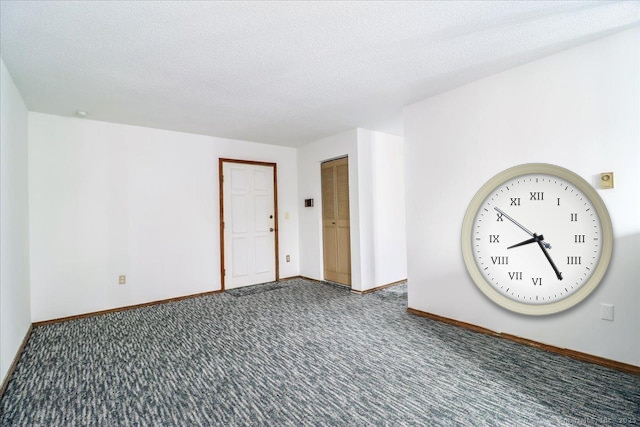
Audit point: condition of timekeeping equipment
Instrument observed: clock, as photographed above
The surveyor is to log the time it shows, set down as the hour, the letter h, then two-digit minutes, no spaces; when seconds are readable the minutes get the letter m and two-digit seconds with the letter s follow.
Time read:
8h24m51s
